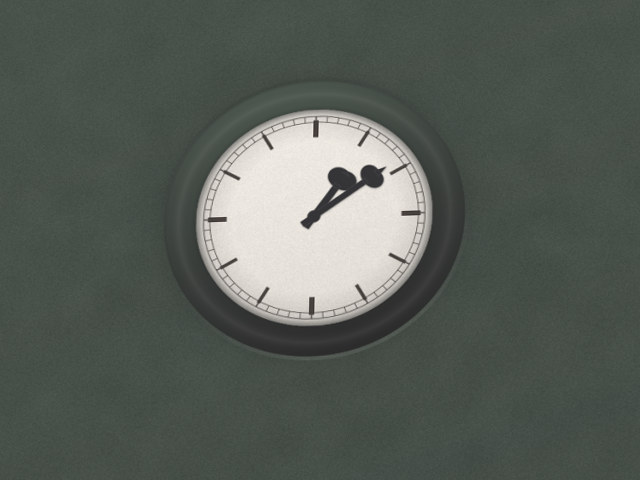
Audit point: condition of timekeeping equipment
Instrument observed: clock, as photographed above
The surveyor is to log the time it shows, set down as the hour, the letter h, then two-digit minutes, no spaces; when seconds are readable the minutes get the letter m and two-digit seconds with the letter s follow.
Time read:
1h09
